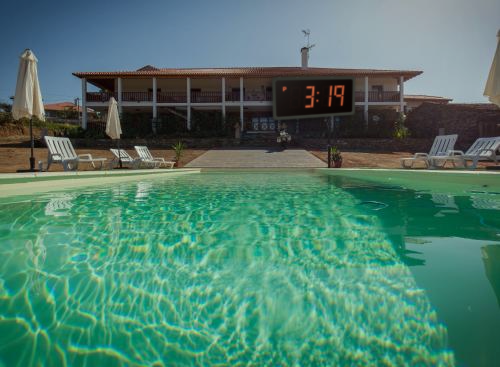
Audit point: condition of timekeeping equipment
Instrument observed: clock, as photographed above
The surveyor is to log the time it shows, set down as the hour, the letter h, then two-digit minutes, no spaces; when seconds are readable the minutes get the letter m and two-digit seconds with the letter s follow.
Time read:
3h19
